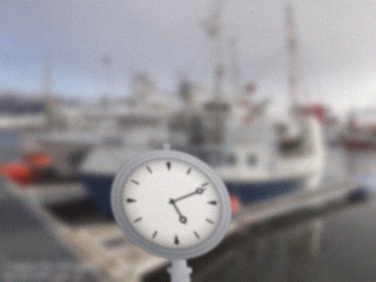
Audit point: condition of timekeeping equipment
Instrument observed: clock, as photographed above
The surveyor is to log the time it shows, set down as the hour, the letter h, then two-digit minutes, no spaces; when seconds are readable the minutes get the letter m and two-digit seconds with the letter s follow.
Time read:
5h11
